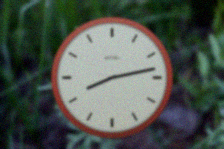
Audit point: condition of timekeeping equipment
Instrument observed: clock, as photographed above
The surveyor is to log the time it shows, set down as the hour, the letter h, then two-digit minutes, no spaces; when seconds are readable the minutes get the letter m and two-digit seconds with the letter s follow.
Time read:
8h13
